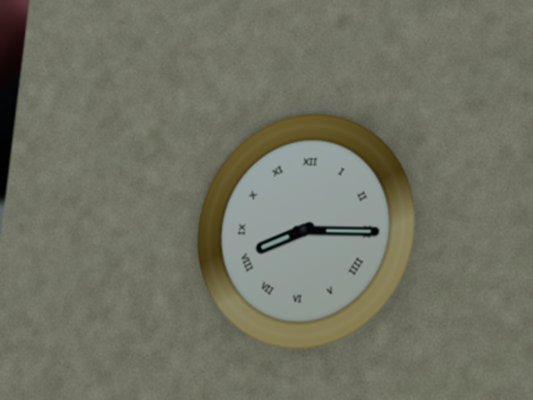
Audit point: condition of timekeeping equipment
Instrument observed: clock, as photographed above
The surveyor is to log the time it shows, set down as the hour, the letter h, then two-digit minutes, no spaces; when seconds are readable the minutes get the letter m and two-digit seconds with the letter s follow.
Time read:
8h15
